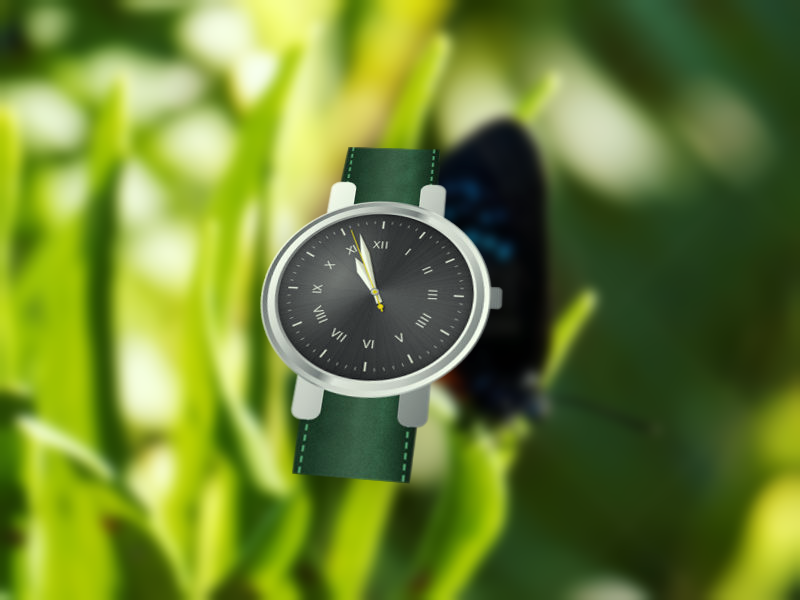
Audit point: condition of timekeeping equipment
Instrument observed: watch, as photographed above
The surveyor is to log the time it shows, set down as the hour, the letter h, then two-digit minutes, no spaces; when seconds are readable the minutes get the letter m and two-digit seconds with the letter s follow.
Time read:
10h56m56s
